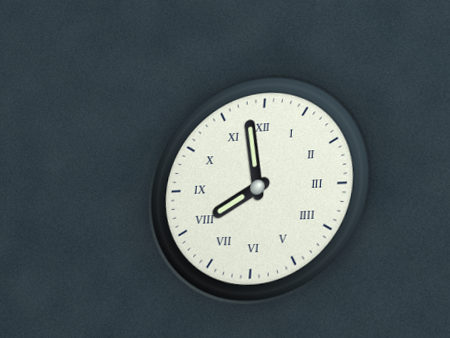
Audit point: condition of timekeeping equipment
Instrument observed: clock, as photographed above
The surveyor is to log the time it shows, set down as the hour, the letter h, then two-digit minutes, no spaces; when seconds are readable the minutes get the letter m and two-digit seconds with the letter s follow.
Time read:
7h58
